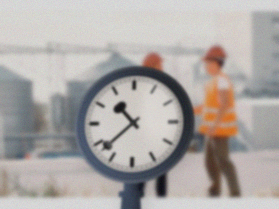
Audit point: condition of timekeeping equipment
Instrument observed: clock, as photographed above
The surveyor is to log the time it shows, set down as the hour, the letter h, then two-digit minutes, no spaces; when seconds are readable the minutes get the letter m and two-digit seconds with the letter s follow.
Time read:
10h38
